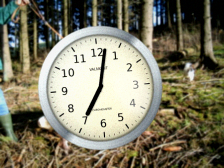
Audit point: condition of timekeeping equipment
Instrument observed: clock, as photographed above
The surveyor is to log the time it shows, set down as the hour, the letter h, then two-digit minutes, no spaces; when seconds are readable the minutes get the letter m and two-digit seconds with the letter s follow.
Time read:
7h02
